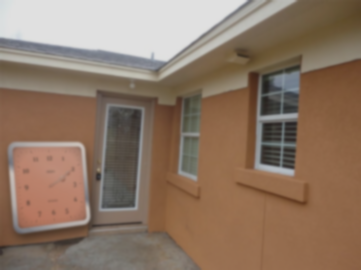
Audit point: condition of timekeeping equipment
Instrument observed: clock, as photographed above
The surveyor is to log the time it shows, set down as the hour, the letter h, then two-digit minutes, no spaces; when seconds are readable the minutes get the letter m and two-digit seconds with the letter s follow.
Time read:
2h10
